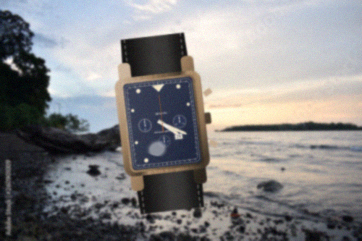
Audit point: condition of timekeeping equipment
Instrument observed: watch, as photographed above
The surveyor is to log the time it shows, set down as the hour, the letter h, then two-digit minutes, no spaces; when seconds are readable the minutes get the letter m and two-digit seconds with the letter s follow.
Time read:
4h20
